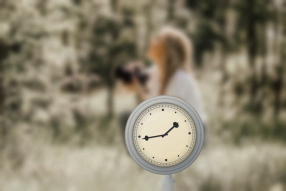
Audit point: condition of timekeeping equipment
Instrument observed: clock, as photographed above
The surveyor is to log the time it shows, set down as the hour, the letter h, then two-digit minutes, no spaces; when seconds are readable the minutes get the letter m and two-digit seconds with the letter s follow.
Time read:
1h44
